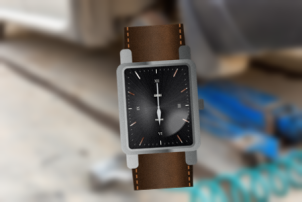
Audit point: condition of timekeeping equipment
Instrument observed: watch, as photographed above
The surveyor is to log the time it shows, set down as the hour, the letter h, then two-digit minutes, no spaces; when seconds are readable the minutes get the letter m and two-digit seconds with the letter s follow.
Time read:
6h00
